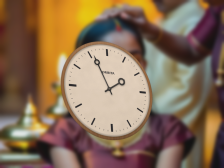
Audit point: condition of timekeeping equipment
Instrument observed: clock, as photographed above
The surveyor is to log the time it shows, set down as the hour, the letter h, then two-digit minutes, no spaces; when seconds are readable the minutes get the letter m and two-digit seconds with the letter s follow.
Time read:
1h56
